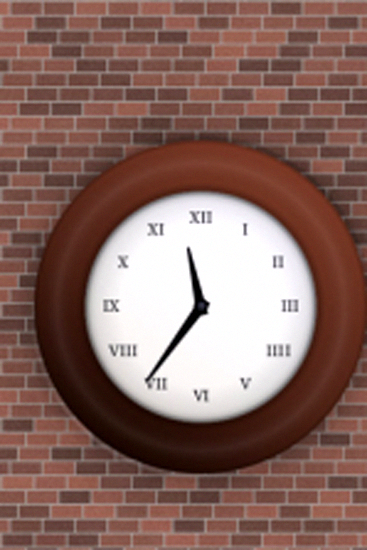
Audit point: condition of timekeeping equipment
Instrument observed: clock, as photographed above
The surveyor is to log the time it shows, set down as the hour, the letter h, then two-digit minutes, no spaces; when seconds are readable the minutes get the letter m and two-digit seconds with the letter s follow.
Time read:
11h36
